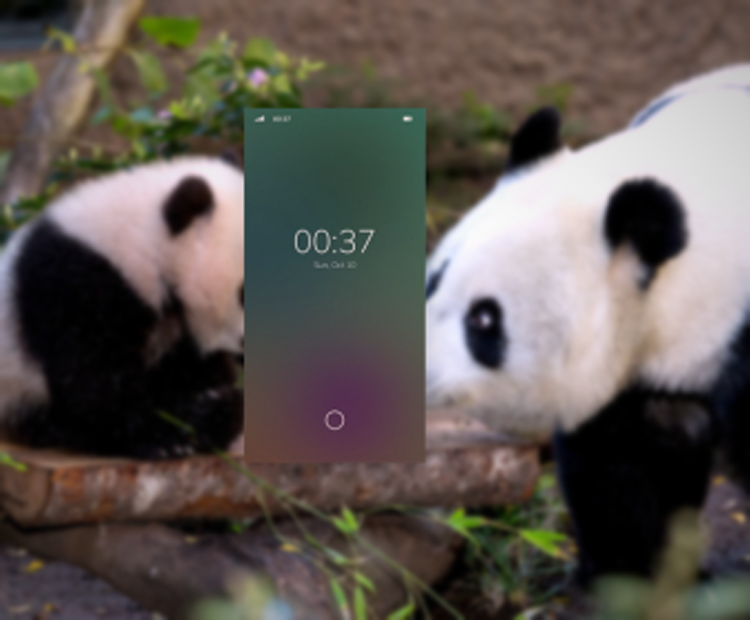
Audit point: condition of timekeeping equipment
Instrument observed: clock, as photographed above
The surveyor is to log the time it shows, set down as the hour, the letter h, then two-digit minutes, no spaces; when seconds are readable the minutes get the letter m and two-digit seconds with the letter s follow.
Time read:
0h37
